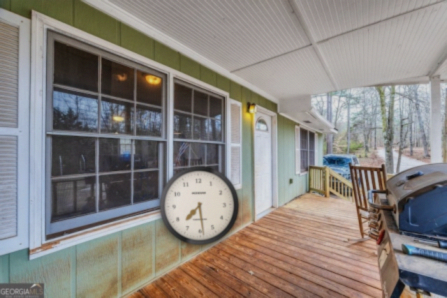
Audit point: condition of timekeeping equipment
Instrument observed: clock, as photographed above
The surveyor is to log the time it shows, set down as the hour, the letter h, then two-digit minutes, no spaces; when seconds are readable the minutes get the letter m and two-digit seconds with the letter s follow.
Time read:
7h29
